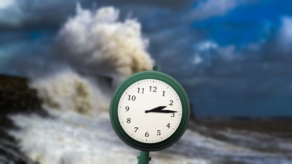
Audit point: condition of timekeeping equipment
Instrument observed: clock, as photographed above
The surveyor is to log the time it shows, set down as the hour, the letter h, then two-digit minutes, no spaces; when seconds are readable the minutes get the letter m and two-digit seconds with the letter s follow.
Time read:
2h14
